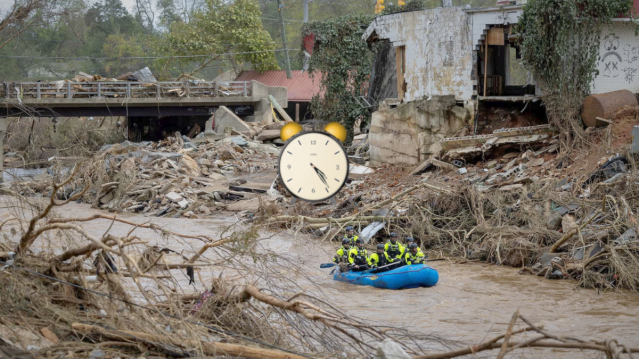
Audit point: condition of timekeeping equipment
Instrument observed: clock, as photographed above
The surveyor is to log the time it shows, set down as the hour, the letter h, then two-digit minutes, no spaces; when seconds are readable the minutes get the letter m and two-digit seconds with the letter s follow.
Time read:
4h24
